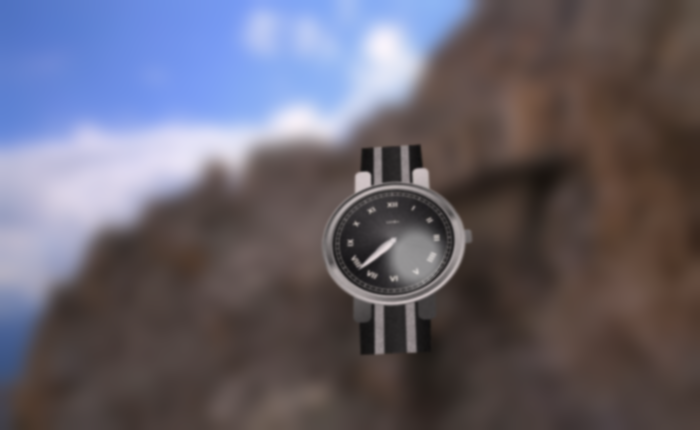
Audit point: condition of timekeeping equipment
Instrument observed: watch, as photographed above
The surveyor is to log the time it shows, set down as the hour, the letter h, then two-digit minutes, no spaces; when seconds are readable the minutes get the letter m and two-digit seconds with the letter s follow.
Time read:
7h38
